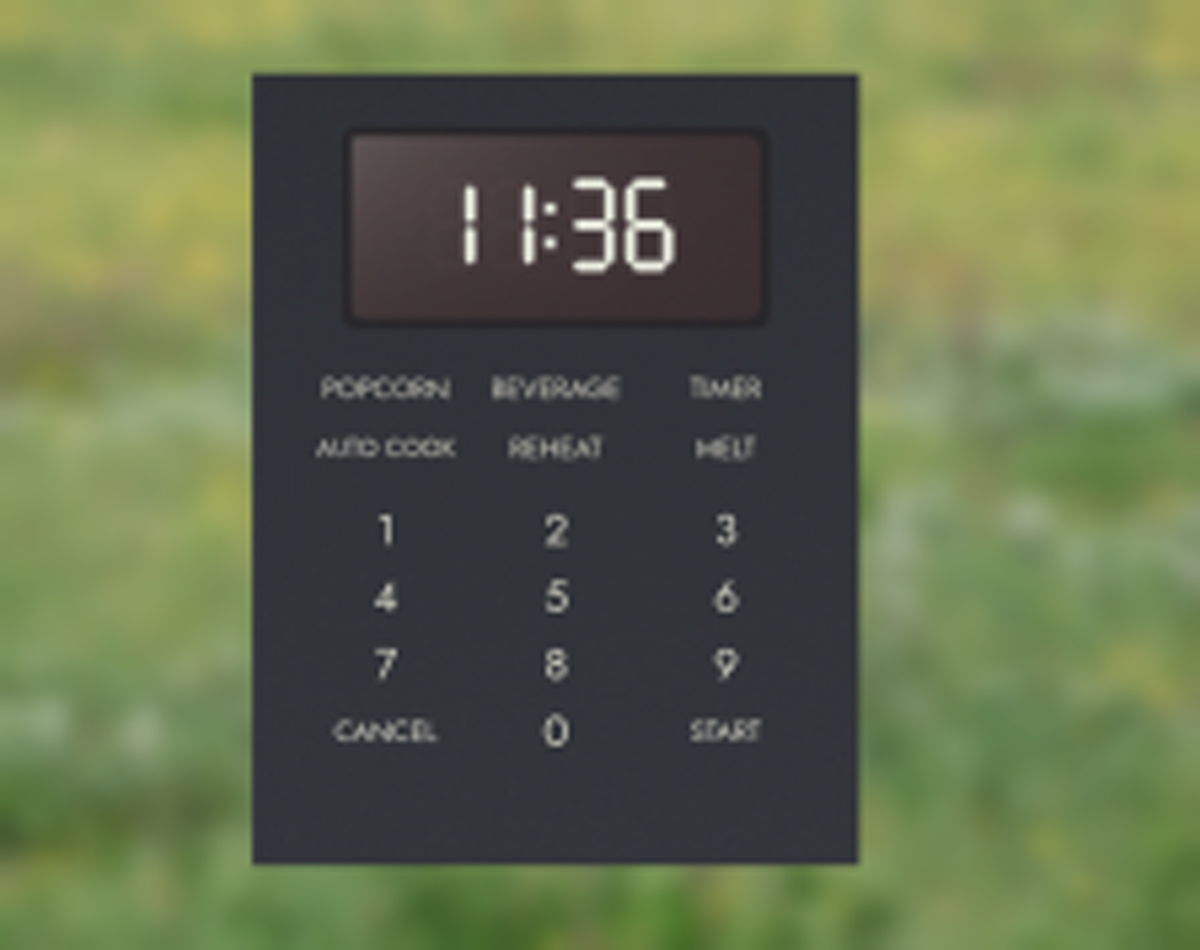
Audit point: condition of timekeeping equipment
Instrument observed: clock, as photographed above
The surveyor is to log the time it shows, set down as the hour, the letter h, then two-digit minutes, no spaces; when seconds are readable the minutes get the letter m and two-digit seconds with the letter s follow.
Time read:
11h36
